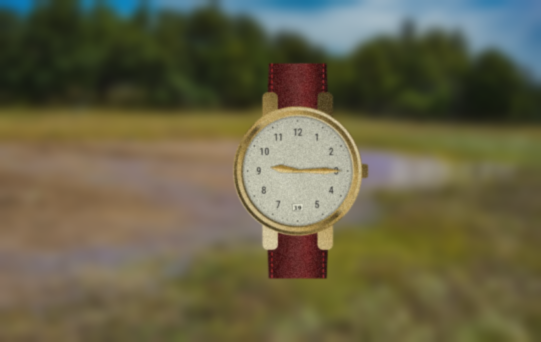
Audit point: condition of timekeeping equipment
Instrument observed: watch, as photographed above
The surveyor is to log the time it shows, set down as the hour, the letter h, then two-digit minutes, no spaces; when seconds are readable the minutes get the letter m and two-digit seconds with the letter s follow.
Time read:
9h15
